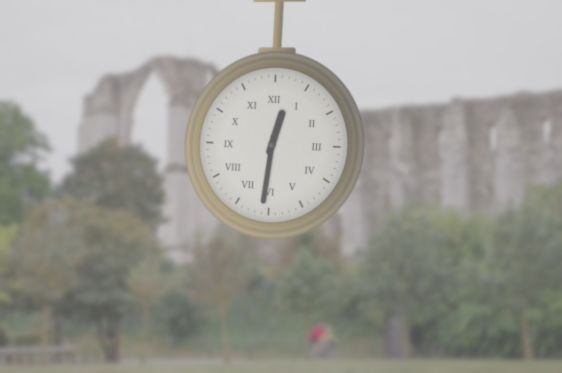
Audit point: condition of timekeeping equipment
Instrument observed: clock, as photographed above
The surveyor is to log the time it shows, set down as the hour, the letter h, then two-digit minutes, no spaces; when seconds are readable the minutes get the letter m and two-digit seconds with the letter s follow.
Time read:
12h31
